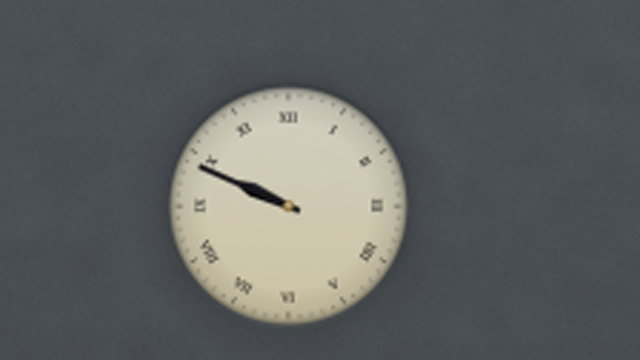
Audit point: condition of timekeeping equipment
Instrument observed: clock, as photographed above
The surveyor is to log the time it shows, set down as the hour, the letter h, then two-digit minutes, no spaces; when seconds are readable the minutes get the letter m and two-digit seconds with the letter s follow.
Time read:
9h49
